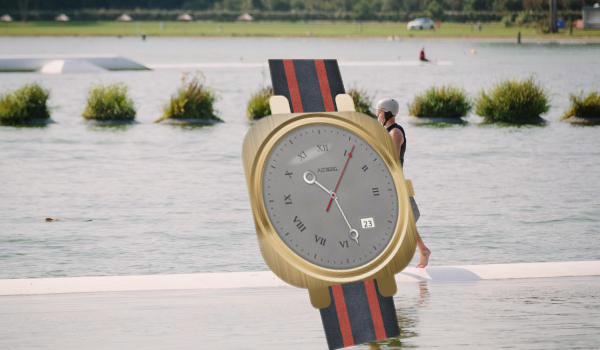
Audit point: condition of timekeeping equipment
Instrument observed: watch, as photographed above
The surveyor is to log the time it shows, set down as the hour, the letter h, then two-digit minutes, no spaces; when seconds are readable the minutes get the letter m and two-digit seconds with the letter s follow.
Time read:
10h27m06s
